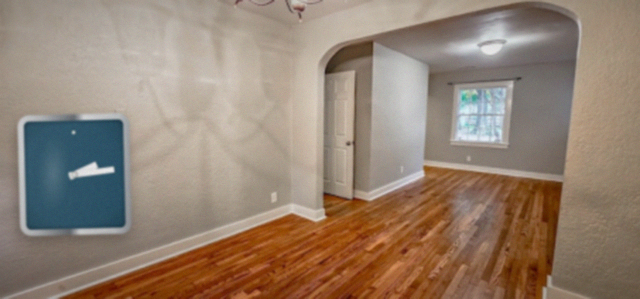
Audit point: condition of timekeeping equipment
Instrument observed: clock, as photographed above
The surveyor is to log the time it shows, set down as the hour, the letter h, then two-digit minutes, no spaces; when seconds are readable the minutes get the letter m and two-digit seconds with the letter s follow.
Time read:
2h14
